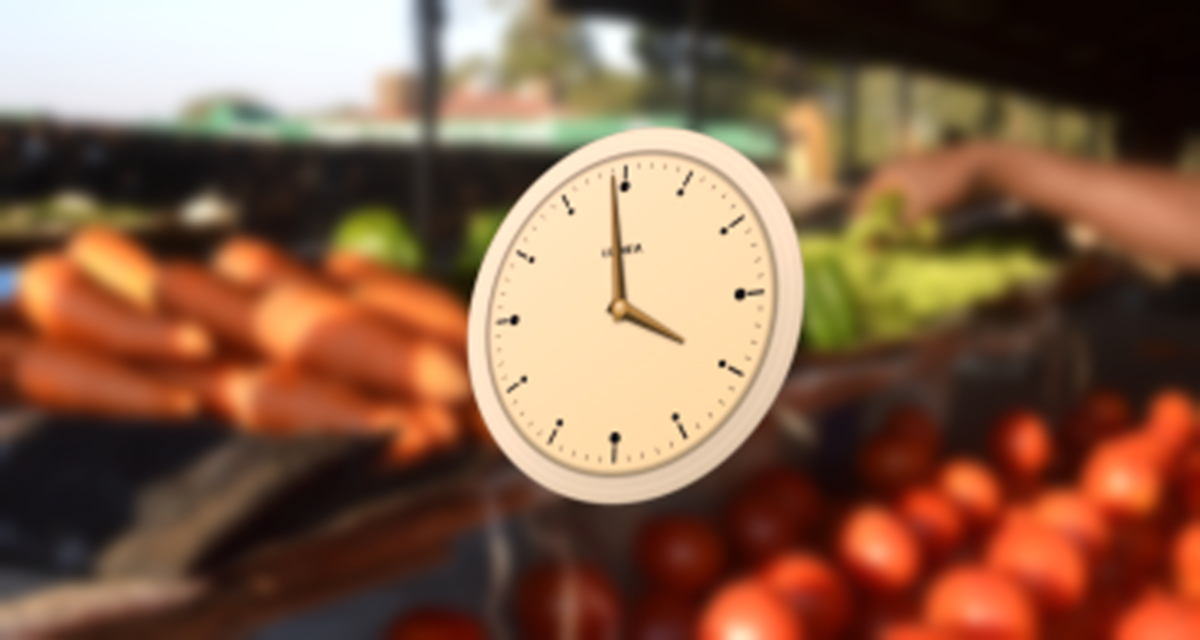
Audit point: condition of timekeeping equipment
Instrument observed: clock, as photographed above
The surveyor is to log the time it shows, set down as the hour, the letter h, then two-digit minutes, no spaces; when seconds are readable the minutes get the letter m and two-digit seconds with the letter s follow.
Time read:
3h59
